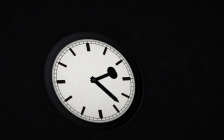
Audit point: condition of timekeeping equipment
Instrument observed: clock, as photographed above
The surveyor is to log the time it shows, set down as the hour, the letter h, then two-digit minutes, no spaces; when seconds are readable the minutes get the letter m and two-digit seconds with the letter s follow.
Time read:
2h23
